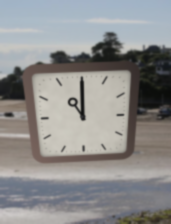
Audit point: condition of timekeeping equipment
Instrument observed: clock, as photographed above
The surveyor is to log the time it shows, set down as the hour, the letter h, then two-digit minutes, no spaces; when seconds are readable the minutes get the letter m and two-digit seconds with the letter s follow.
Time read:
11h00
